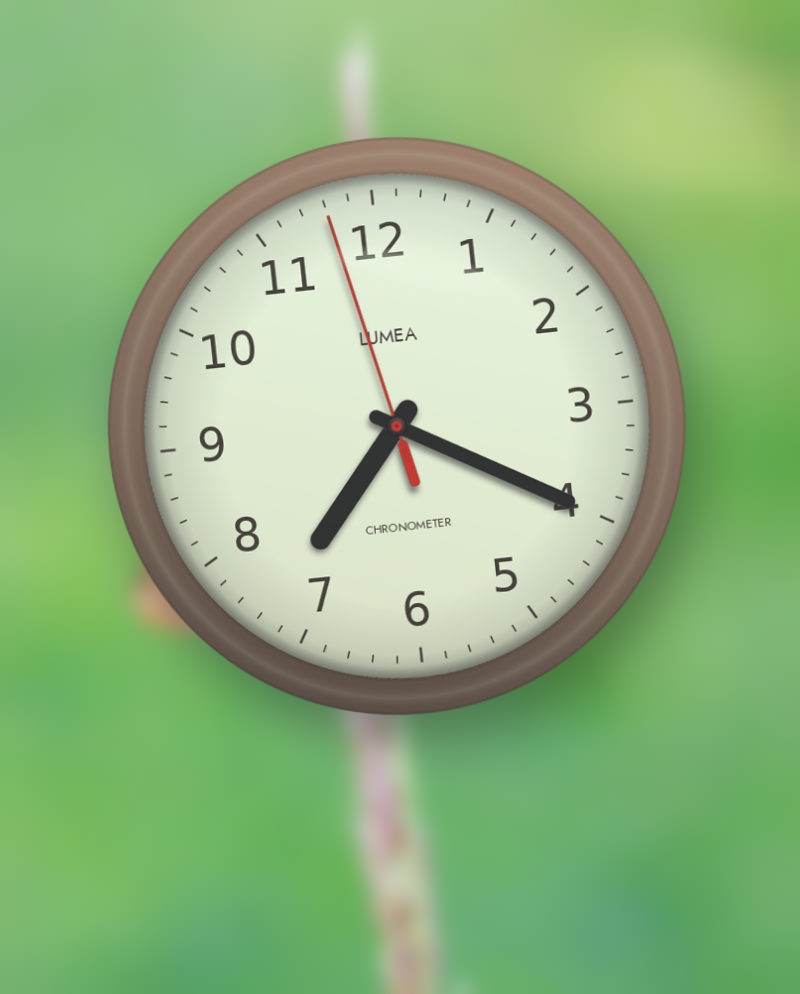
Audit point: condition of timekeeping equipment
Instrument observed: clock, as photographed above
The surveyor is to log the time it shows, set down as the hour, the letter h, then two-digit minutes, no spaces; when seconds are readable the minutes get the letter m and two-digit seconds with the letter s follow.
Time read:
7h19m58s
